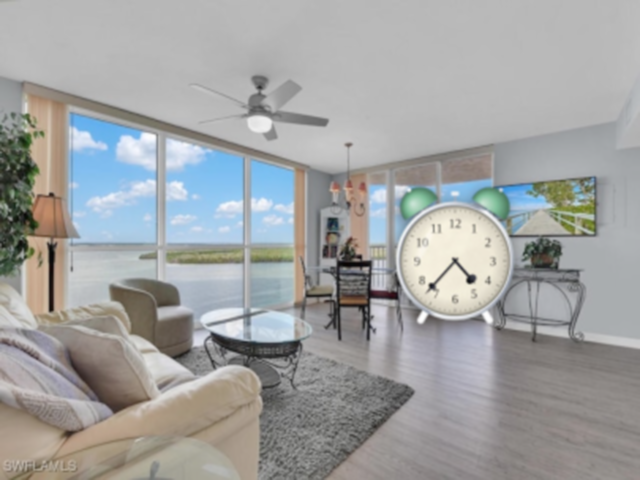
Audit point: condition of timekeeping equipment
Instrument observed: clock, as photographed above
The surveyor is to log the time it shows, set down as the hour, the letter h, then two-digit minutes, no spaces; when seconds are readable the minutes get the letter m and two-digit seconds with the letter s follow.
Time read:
4h37
